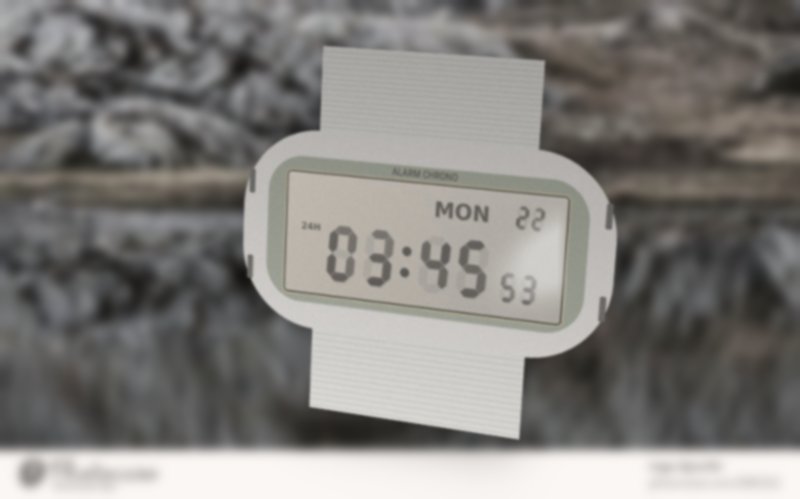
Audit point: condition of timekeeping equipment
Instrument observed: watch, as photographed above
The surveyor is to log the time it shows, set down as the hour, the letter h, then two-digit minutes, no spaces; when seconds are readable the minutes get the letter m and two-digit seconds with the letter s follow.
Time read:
3h45m53s
